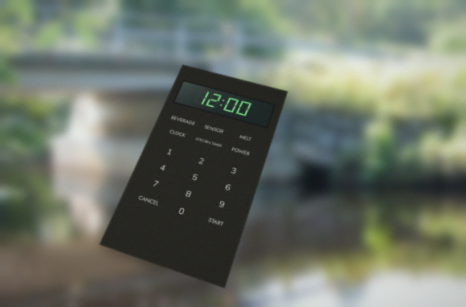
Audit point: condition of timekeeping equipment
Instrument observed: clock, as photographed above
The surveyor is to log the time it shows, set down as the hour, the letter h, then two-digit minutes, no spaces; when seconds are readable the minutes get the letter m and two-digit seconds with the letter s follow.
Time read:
12h00
